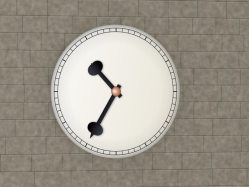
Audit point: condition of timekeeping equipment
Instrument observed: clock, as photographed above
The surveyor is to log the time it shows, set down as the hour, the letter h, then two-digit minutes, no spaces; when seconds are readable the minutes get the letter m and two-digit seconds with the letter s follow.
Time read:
10h35
